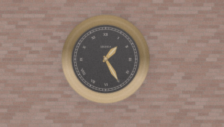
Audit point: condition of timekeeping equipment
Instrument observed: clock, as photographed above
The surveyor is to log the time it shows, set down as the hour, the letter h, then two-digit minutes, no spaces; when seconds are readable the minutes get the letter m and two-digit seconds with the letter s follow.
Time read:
1h25
